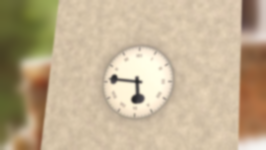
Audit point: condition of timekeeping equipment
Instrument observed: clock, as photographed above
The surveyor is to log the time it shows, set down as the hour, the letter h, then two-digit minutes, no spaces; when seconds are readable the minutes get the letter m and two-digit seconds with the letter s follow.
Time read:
5h46
